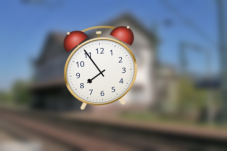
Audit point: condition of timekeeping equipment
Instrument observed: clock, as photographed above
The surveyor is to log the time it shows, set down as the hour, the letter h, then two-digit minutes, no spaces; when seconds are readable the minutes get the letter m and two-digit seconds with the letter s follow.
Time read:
7h55
